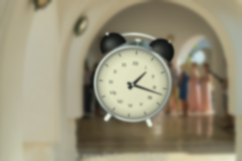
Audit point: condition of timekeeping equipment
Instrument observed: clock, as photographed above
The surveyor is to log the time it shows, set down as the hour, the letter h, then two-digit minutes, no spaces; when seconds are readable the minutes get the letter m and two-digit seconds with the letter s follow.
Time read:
1h17
